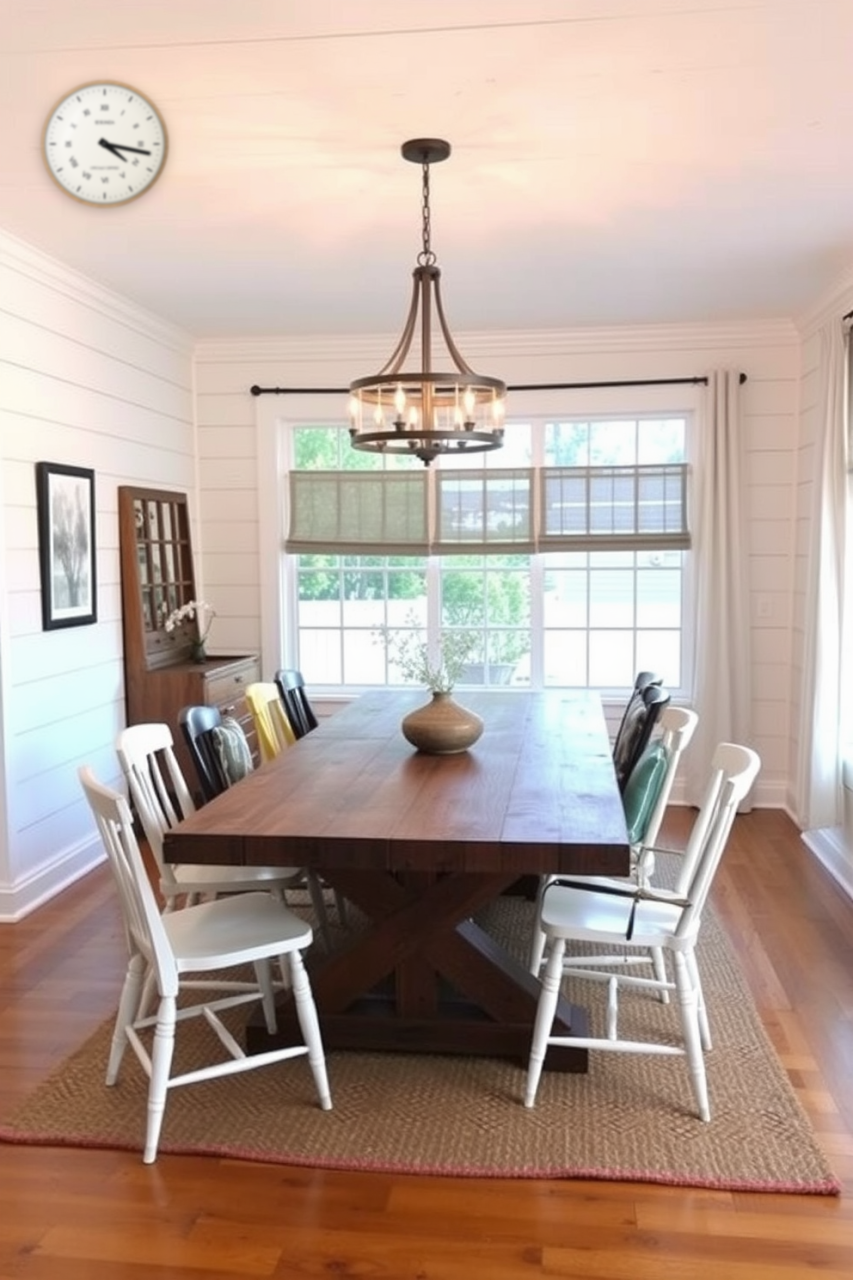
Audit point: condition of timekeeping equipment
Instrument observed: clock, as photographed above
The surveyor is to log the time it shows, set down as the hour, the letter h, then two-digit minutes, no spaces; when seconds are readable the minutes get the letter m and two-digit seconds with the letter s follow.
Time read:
4h17
